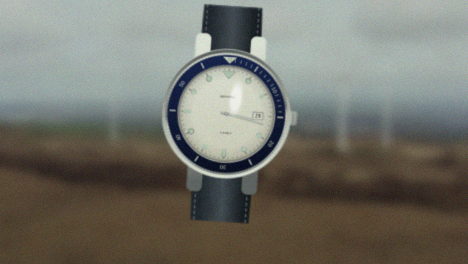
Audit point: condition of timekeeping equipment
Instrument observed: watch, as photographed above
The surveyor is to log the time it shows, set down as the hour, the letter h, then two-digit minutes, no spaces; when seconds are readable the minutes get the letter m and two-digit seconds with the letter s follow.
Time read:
3h17
